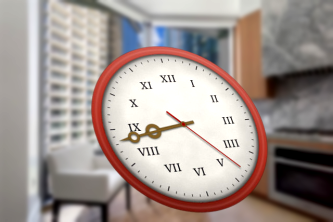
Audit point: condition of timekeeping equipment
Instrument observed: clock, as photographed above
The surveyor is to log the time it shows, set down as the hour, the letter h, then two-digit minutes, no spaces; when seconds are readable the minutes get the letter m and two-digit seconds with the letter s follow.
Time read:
8h43m23s
